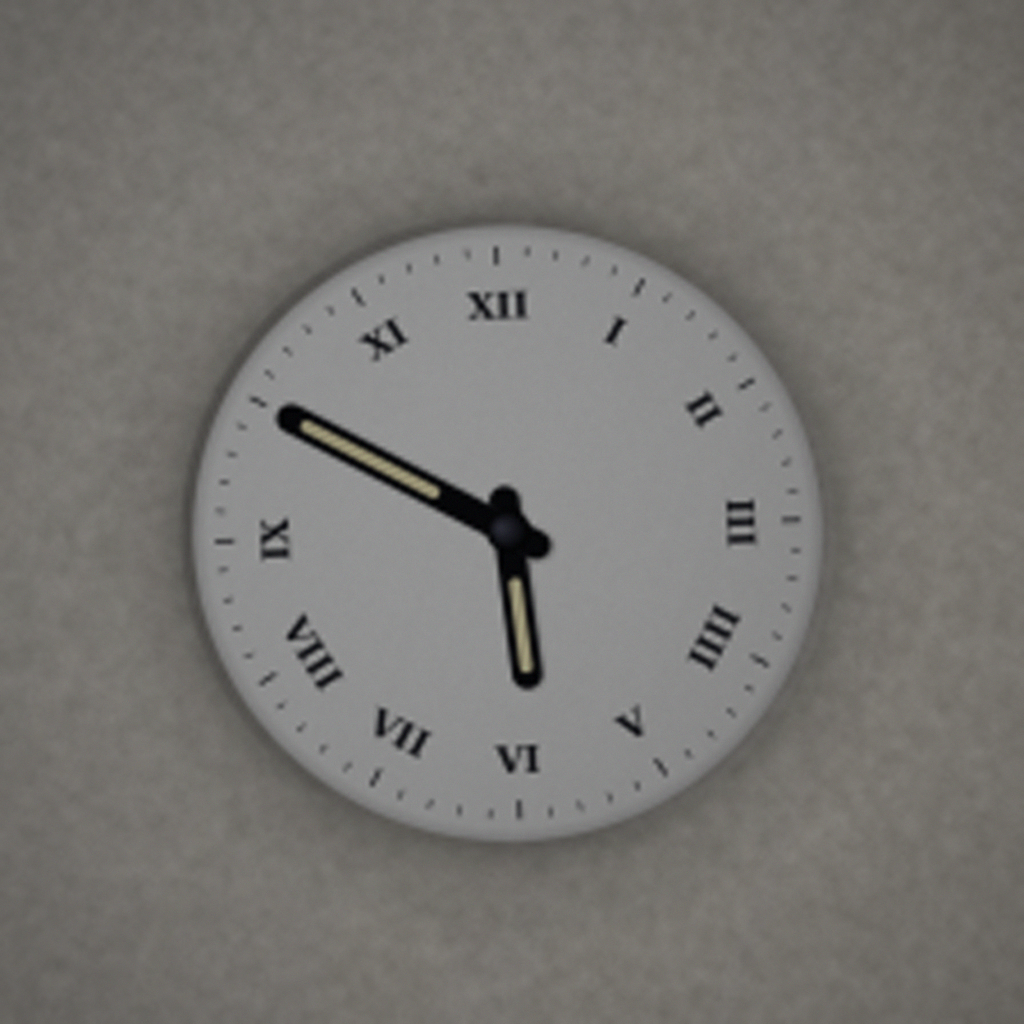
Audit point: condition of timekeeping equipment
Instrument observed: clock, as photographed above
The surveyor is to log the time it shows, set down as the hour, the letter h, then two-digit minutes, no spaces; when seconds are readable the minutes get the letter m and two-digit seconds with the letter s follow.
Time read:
5h50
